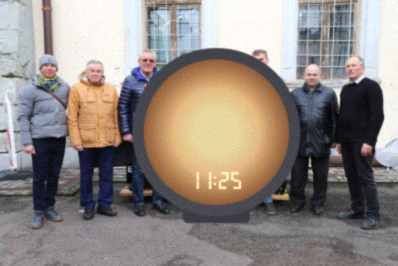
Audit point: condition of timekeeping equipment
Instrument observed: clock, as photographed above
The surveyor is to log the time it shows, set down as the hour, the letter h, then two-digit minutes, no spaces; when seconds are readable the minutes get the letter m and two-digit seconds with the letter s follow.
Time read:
11h25
